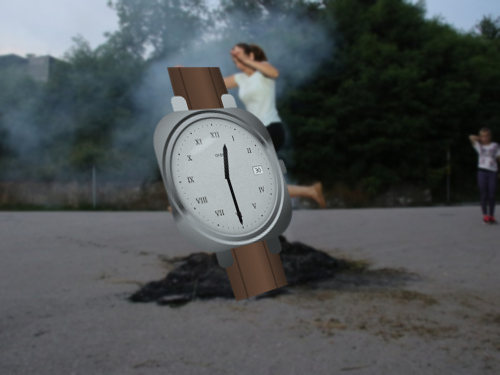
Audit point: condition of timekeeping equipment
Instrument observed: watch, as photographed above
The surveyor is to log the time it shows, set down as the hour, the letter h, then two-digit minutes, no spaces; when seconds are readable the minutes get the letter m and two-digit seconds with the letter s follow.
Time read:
12h30
